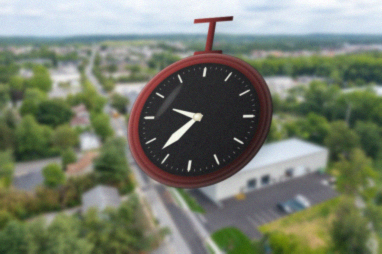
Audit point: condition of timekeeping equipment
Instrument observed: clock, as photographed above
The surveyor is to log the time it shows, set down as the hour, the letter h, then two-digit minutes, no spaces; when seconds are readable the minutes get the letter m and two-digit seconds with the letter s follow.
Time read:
9h37
